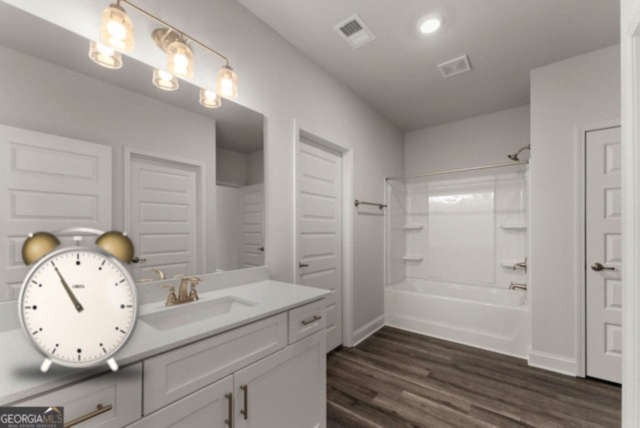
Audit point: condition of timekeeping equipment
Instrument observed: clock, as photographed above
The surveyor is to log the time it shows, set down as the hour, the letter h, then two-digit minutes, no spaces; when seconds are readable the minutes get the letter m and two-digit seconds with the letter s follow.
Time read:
10h55
